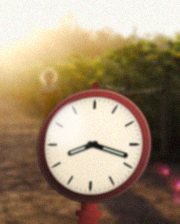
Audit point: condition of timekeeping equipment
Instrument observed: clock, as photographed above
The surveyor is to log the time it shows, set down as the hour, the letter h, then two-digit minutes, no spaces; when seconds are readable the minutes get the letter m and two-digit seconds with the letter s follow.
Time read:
8h18
